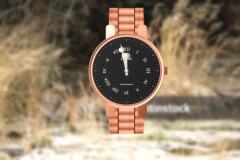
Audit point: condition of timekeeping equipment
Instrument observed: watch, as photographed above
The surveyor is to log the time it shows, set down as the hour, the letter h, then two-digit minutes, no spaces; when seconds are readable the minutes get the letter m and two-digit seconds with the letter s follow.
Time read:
11h58
